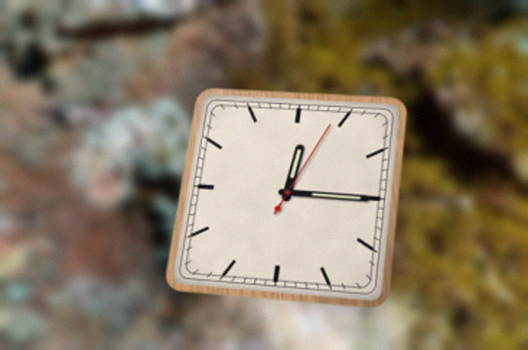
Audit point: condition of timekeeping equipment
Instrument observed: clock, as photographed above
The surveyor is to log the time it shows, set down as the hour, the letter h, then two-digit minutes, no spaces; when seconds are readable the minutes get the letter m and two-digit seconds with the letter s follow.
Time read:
12h15m04s
